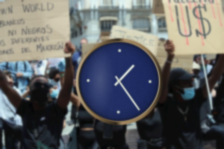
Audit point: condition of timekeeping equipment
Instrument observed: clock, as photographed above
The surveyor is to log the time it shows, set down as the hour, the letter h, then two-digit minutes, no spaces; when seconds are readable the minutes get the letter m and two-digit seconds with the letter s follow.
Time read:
1h24
